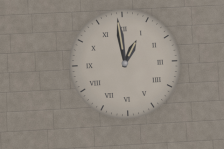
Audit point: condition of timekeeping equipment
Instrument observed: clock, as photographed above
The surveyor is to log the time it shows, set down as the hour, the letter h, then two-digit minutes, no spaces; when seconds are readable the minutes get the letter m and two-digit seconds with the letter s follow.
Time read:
12h59
